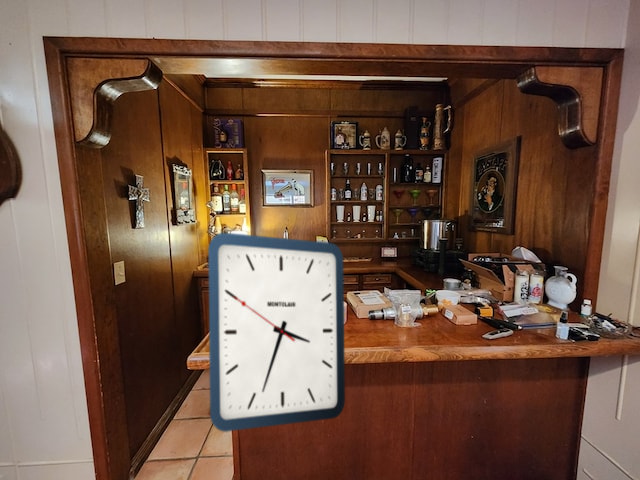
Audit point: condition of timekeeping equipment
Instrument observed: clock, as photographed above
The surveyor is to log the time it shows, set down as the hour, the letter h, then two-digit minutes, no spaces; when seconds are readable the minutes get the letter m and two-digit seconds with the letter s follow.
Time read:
3h33m50s
